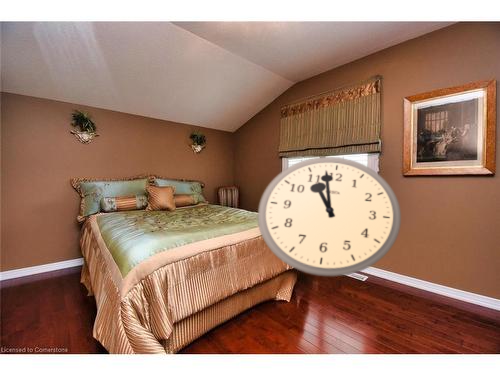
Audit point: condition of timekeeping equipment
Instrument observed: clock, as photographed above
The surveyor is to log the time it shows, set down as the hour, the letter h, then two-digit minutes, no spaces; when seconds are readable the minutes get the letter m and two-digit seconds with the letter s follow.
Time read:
10h58
